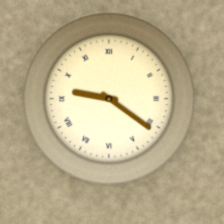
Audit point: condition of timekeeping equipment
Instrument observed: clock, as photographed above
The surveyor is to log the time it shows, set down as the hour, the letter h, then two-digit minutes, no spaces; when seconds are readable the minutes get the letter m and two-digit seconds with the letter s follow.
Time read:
9h21
